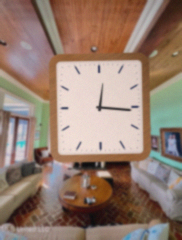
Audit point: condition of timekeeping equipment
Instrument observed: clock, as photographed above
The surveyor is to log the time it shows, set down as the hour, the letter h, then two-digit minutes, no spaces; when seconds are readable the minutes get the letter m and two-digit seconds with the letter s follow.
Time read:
12h16
